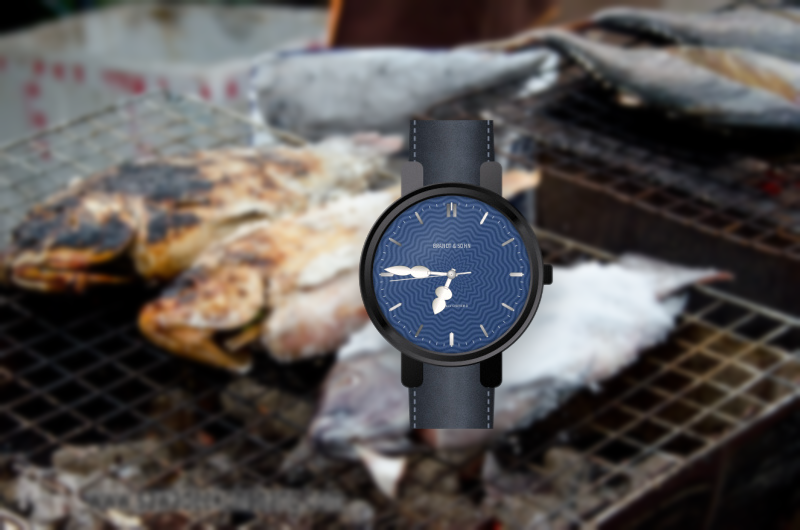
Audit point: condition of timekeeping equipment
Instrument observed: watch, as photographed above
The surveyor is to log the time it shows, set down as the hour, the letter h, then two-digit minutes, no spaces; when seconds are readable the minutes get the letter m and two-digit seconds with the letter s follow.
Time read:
6h45m44s
